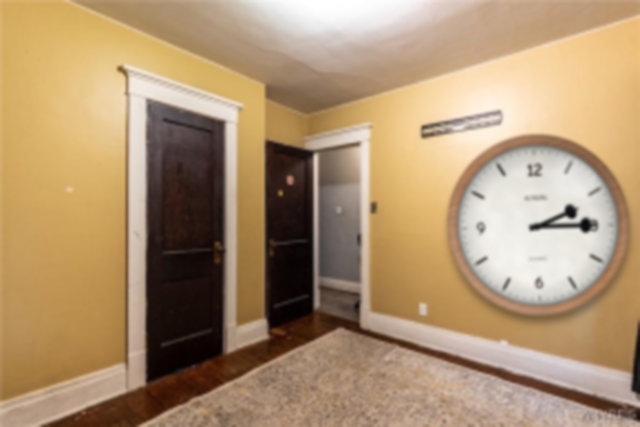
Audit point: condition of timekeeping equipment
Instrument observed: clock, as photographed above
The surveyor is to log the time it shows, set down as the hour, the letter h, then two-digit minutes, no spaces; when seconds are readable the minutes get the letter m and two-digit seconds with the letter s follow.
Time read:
2h15
